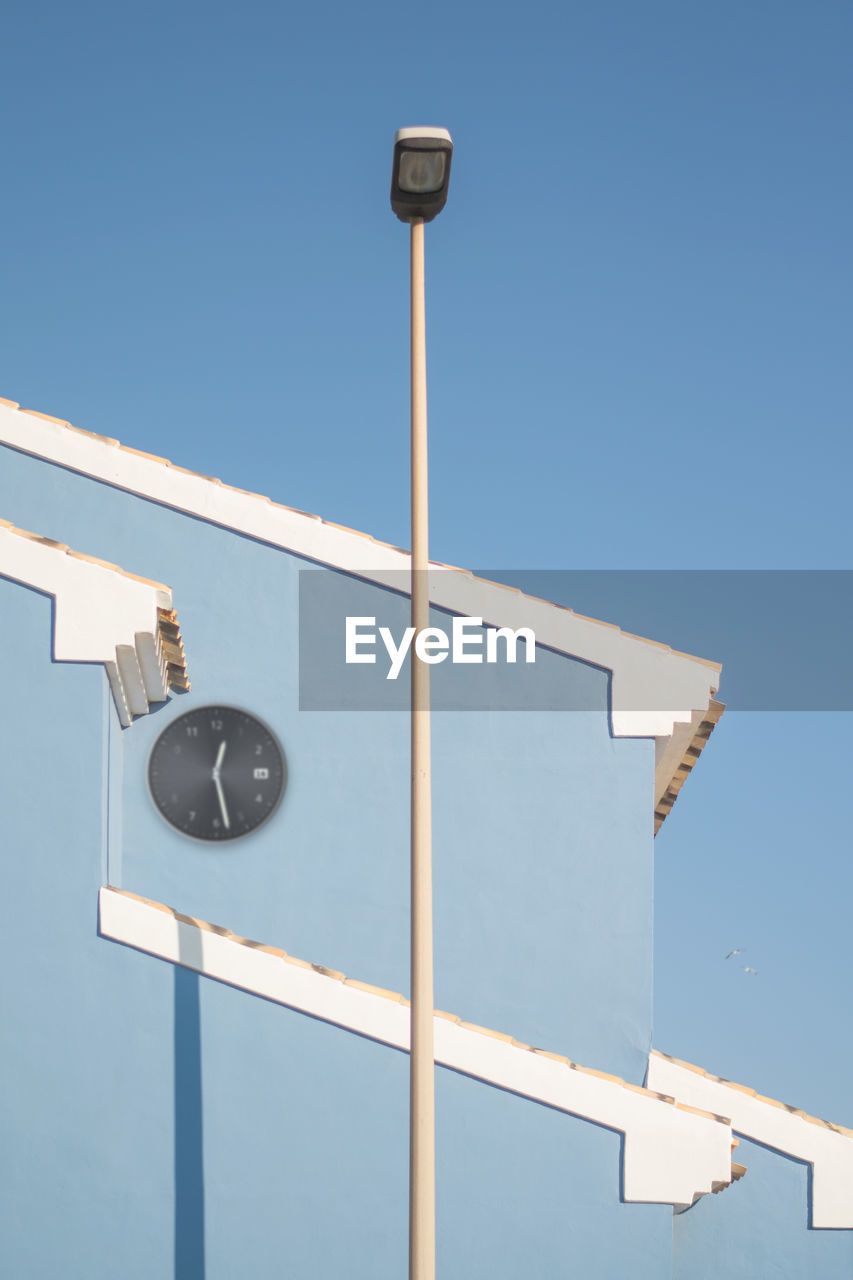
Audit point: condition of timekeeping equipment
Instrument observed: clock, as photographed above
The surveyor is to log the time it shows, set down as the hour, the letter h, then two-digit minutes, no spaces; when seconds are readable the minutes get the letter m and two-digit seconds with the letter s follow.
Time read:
12h28
